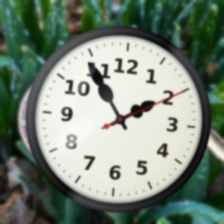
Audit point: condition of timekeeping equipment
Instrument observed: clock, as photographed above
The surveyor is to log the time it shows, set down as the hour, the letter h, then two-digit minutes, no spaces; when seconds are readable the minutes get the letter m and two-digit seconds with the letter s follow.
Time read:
1h54m10s
